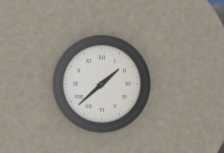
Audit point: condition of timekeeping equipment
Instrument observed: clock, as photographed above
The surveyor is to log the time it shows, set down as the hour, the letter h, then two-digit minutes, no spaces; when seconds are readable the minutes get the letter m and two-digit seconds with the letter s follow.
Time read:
1h38
